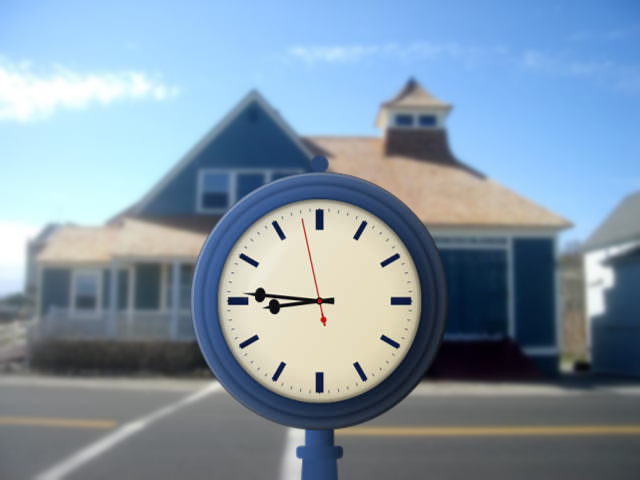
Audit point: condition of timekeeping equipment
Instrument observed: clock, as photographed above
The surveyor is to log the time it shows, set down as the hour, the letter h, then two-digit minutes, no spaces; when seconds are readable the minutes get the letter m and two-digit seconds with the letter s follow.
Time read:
8h45m58s
